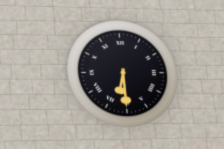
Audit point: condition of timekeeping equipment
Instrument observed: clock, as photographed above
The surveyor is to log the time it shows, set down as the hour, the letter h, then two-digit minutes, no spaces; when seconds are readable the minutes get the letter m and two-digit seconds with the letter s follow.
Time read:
6h30
